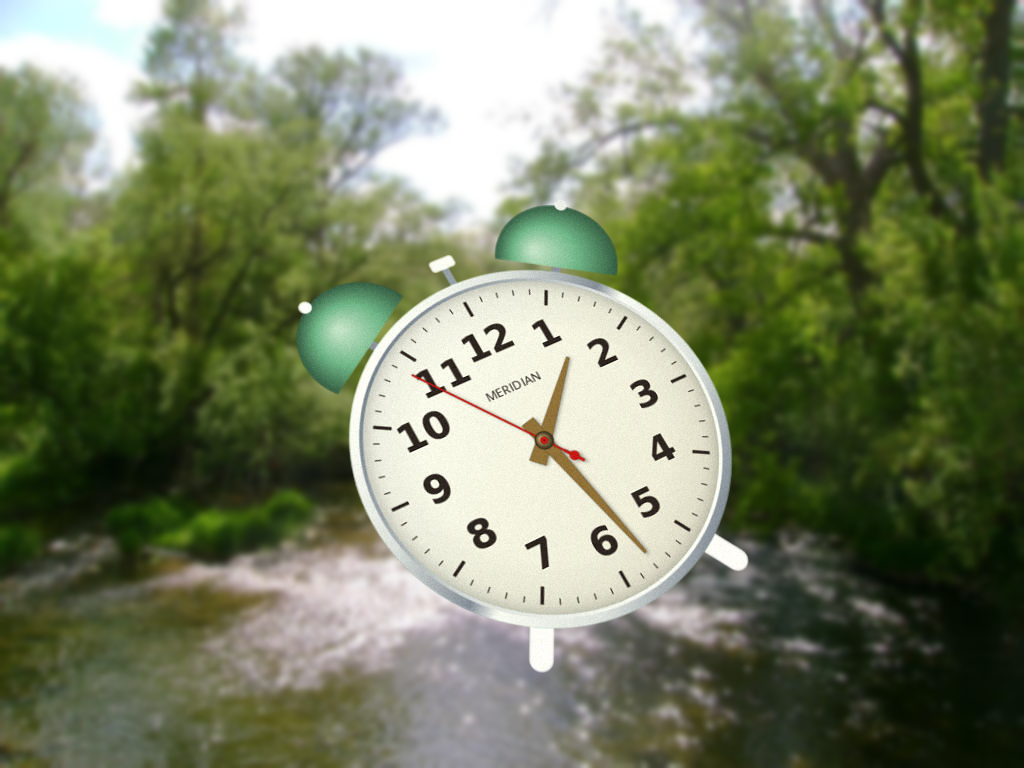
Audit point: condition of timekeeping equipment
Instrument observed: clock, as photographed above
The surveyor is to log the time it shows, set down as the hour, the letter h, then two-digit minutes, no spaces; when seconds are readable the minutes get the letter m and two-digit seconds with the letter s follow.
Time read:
1h27m54s
